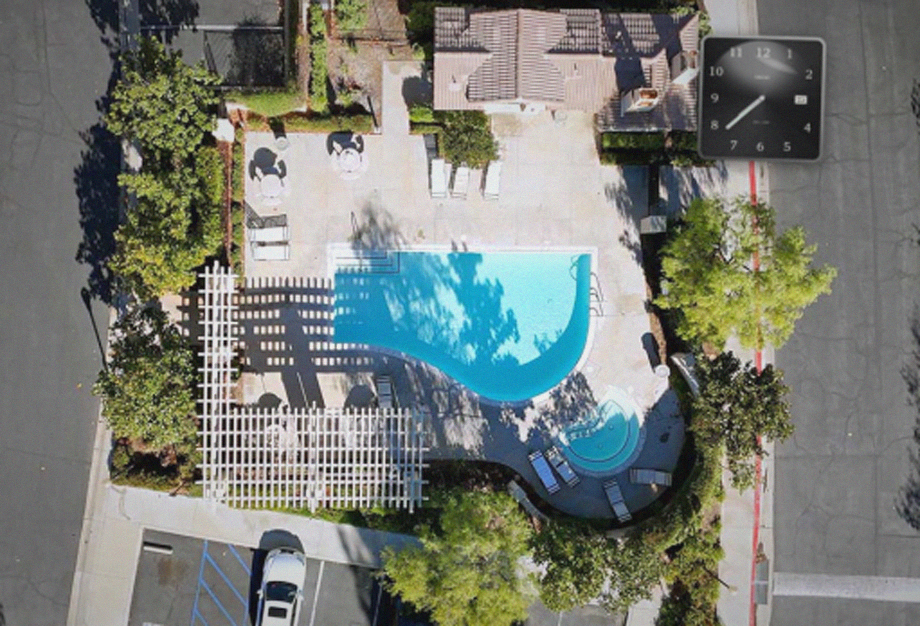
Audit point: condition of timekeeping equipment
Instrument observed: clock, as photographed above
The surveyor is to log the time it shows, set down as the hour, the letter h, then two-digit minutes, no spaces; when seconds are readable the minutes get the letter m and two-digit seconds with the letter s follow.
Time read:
7h38
